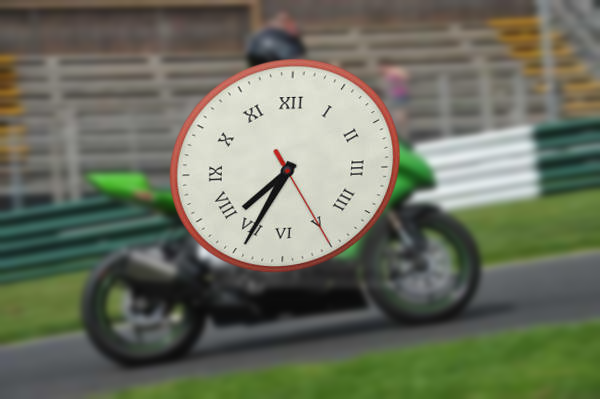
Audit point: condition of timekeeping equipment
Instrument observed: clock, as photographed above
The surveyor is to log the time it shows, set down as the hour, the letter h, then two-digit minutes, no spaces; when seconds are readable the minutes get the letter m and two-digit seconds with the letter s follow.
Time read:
7h34m25s
